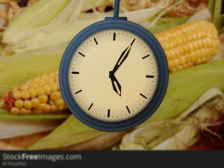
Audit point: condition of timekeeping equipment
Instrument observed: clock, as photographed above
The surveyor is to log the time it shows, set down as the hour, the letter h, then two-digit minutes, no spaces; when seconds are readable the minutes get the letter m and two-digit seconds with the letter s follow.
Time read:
5h05
